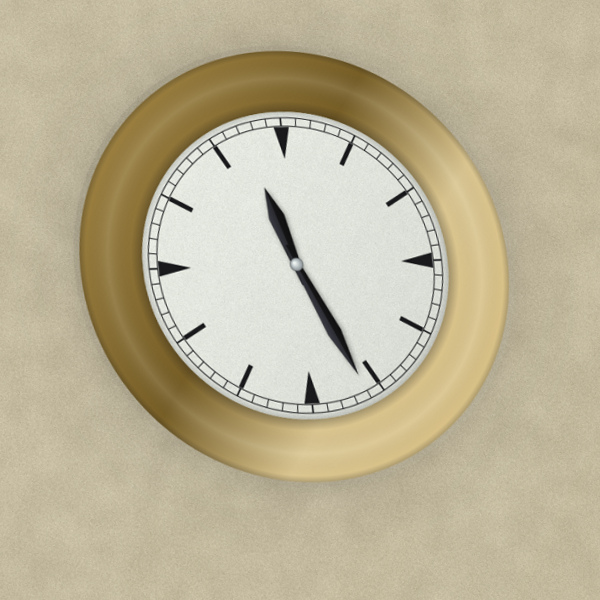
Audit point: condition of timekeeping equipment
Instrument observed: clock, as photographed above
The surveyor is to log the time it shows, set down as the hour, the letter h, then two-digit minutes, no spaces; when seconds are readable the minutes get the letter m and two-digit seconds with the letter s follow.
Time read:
11h26
